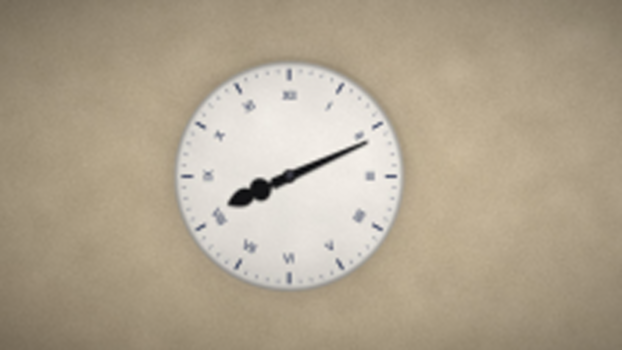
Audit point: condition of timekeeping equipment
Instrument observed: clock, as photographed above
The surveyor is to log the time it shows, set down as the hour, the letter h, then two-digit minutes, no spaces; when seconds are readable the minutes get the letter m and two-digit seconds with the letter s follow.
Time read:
8h11
